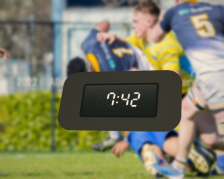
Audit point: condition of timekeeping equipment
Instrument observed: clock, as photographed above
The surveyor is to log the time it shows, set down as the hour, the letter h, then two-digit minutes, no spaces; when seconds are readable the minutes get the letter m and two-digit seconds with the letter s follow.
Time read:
7h42
